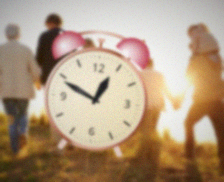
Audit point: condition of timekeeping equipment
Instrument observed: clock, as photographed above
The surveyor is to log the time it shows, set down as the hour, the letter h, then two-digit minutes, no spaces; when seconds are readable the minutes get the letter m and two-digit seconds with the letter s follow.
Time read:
12h49
